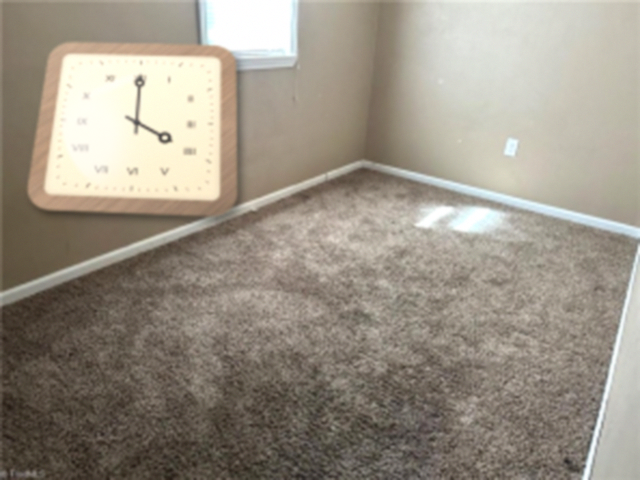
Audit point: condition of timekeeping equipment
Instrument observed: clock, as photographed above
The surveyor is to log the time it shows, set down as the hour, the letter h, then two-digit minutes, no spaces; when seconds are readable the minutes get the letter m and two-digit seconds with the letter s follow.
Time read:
4h00
